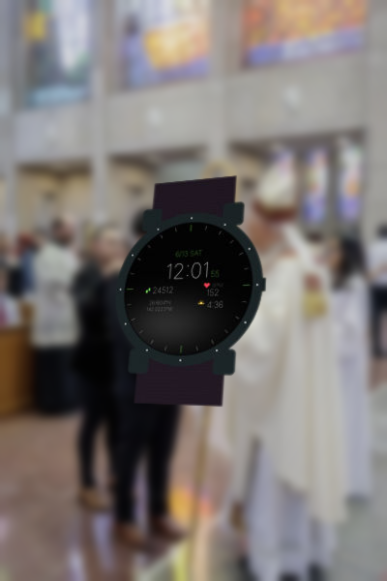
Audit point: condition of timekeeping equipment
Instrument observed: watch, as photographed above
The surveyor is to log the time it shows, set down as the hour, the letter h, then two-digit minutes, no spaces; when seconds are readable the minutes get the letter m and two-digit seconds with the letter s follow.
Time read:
12h01
